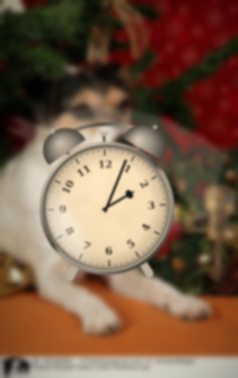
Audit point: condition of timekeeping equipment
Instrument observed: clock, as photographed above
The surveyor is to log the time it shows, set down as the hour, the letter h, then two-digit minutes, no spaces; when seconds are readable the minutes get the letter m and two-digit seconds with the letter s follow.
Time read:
2h04
